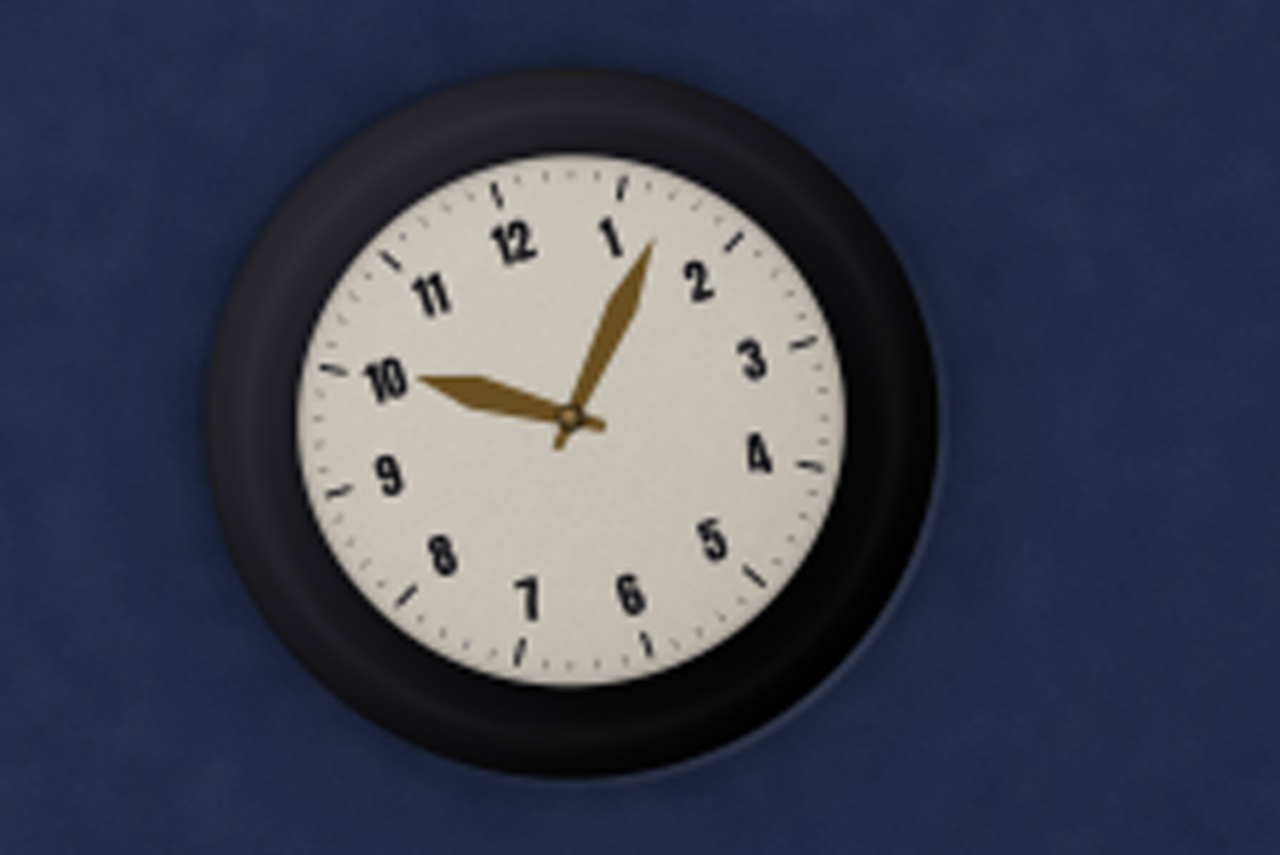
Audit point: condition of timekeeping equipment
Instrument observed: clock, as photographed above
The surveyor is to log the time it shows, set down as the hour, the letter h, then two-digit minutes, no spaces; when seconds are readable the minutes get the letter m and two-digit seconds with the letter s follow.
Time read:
10h07
